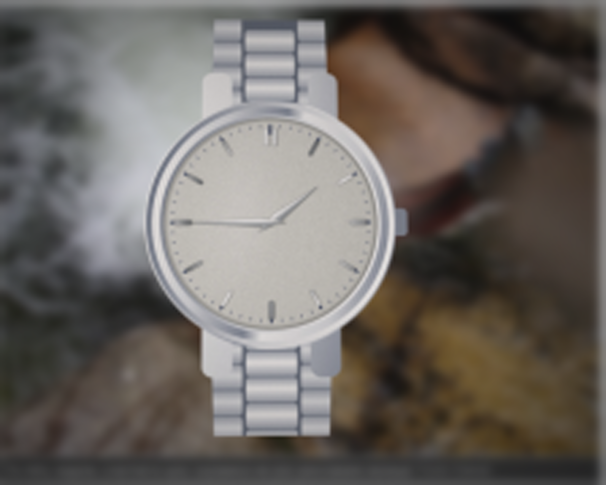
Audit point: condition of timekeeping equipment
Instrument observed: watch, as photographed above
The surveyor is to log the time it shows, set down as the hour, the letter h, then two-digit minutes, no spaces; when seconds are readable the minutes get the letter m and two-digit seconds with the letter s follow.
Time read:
1h45
